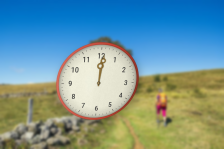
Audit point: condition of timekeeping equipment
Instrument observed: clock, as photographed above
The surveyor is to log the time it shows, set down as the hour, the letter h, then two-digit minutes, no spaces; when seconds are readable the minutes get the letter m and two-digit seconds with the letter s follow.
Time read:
12h01
